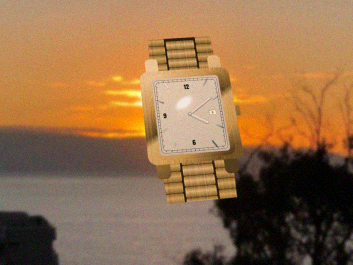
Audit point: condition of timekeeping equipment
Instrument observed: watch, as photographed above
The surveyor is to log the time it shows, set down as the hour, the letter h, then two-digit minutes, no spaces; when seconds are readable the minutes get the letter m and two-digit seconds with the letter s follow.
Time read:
4h09
